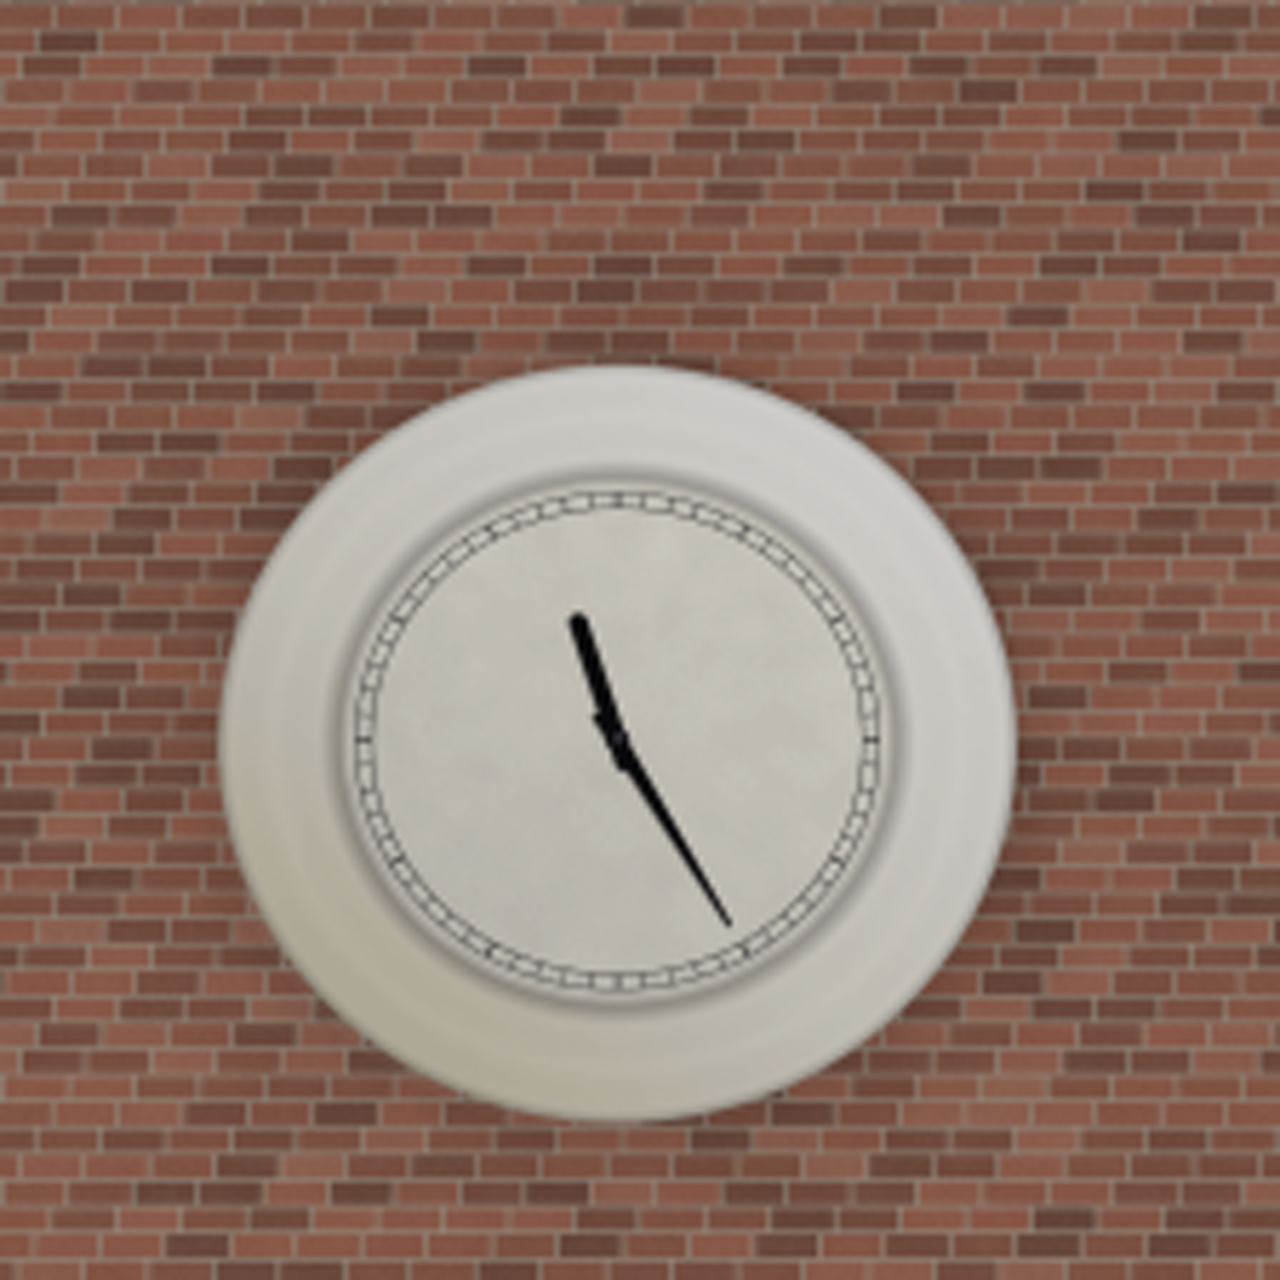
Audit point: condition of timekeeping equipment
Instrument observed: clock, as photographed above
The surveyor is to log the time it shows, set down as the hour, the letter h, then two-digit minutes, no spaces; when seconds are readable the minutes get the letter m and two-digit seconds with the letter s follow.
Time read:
11h25
